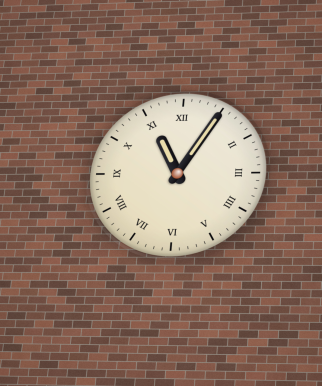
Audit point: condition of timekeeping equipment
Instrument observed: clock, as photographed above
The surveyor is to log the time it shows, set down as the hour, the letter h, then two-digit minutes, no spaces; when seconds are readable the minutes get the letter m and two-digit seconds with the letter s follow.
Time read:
11h05
